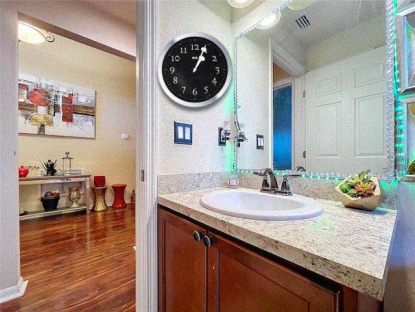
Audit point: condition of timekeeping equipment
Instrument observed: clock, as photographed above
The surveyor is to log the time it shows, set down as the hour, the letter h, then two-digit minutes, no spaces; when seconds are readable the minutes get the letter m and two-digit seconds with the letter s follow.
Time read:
1h04
